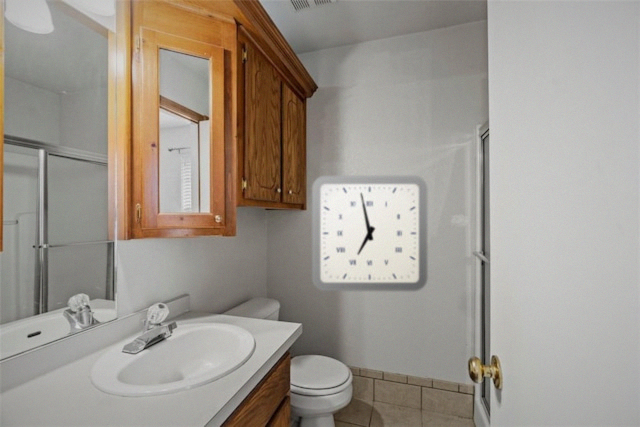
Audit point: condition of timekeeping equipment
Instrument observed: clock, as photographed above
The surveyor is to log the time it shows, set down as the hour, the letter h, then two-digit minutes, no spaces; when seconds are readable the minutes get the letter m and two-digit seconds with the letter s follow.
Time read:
6h58
